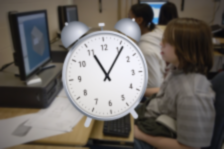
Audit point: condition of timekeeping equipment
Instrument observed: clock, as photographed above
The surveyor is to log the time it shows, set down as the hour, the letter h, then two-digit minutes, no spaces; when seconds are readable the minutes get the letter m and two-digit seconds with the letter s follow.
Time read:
11h06
